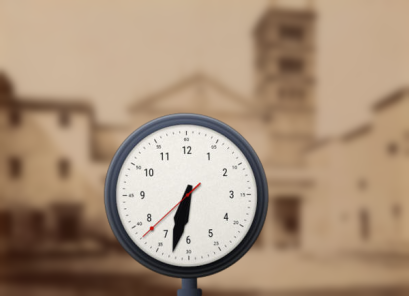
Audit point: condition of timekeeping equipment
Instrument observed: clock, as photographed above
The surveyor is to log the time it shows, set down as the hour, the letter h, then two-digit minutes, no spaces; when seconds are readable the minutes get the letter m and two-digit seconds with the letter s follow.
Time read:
6h32m38s
